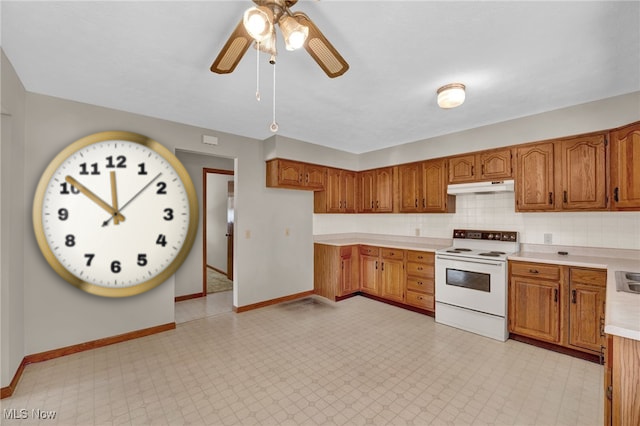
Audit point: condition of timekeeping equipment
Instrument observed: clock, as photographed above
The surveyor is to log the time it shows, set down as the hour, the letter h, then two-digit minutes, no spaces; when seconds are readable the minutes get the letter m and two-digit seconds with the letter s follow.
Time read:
11h51m08s
